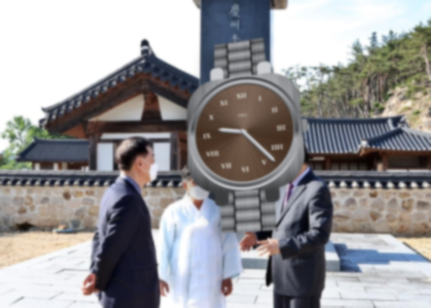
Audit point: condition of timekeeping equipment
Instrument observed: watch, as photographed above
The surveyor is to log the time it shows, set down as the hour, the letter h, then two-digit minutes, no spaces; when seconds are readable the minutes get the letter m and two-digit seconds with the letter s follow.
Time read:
9h23
